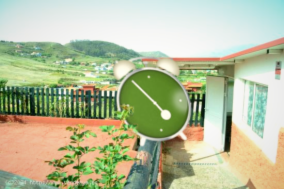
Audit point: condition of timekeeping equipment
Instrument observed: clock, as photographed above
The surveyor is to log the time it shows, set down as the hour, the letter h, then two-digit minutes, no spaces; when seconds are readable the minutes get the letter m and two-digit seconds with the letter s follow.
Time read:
4h54
